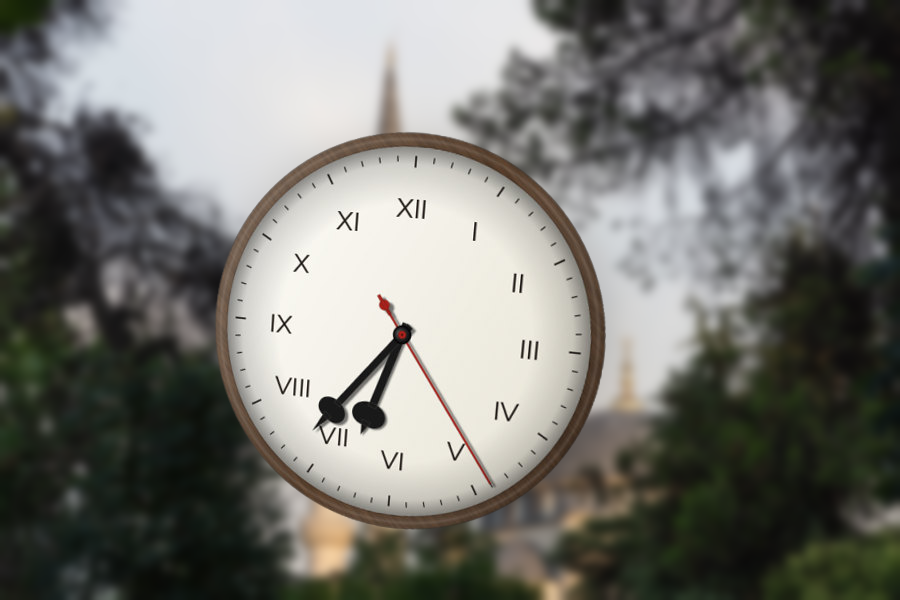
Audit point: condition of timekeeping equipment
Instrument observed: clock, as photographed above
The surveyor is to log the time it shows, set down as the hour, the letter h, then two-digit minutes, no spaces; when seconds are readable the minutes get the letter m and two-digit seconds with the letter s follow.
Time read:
6h36m24s
